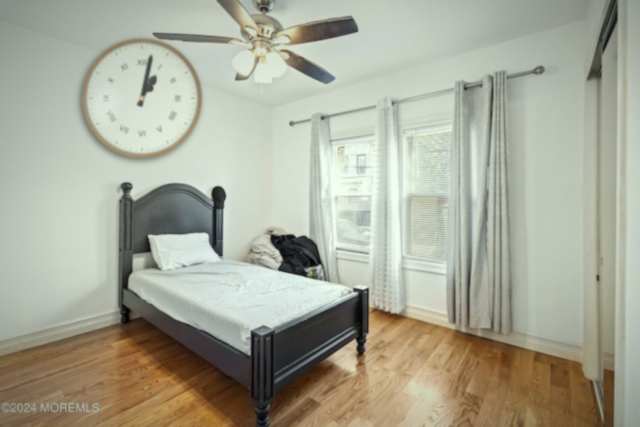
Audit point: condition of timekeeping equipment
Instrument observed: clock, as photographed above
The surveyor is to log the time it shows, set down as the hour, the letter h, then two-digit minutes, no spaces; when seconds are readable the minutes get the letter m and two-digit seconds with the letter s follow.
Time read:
1h02
